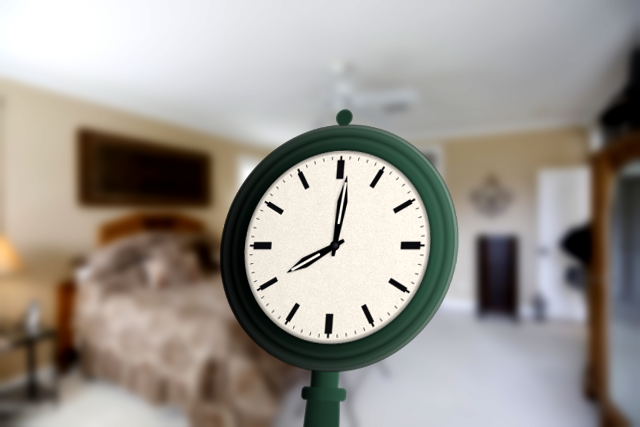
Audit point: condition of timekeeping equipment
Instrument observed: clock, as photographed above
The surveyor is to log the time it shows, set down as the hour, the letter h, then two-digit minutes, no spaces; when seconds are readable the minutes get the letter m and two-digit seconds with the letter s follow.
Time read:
8h01
